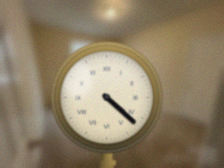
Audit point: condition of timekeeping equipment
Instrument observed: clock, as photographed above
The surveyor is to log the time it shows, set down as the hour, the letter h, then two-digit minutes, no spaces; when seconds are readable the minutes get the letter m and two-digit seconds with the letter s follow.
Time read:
4h22
